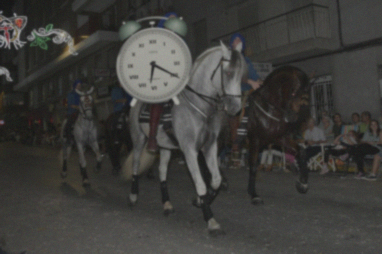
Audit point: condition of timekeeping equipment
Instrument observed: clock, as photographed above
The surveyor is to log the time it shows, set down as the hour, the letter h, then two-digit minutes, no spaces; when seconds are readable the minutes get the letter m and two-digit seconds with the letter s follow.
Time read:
6h20
